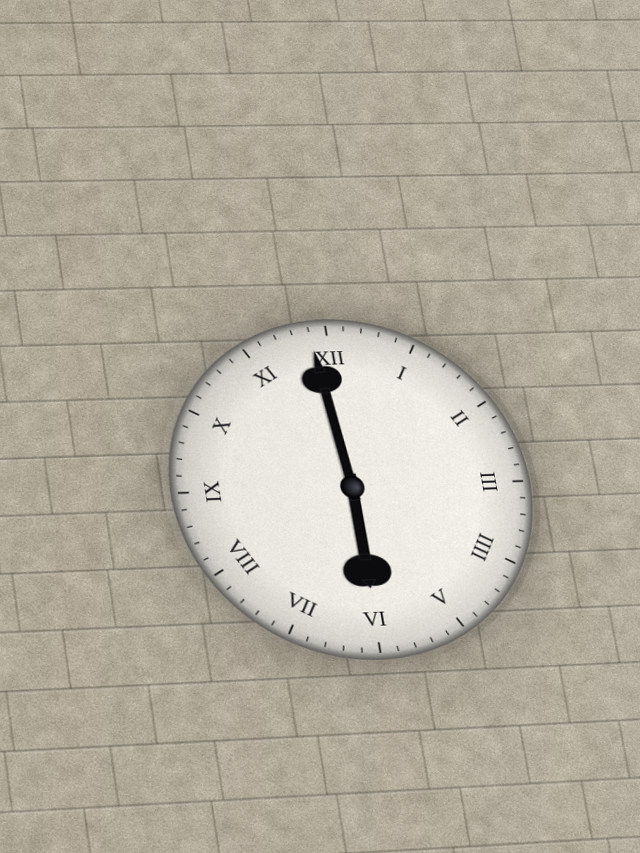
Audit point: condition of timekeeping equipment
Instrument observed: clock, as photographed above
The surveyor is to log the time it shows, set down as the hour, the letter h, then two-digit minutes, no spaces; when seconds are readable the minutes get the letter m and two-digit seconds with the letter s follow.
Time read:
5h59
